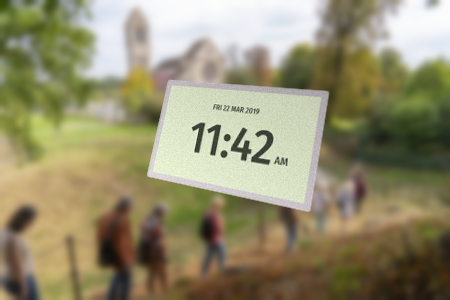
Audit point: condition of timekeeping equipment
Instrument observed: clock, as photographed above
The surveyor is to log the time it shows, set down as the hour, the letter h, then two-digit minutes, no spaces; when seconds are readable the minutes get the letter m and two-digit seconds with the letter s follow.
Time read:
11h42
